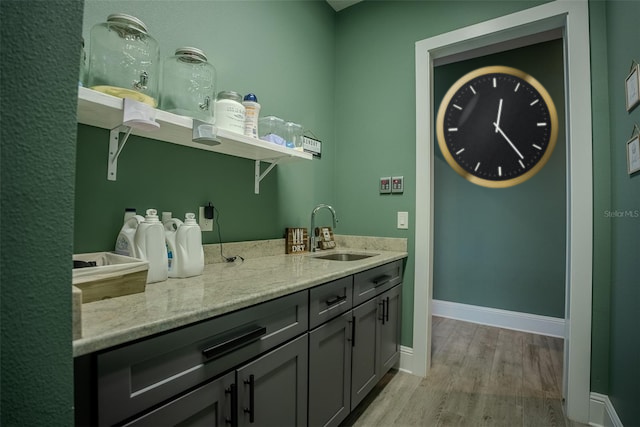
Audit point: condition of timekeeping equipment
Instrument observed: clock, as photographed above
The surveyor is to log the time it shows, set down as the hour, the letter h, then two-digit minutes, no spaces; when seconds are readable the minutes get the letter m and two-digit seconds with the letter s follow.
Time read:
12h24
